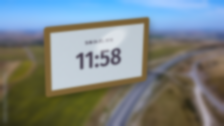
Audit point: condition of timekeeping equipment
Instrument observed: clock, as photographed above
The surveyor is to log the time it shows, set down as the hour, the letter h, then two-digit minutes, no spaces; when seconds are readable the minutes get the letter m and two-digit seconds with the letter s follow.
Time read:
11h58
